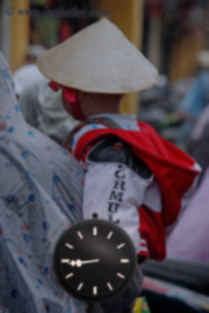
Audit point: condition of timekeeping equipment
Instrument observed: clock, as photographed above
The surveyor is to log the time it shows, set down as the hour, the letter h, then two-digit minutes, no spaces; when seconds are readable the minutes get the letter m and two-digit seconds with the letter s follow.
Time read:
8h44
